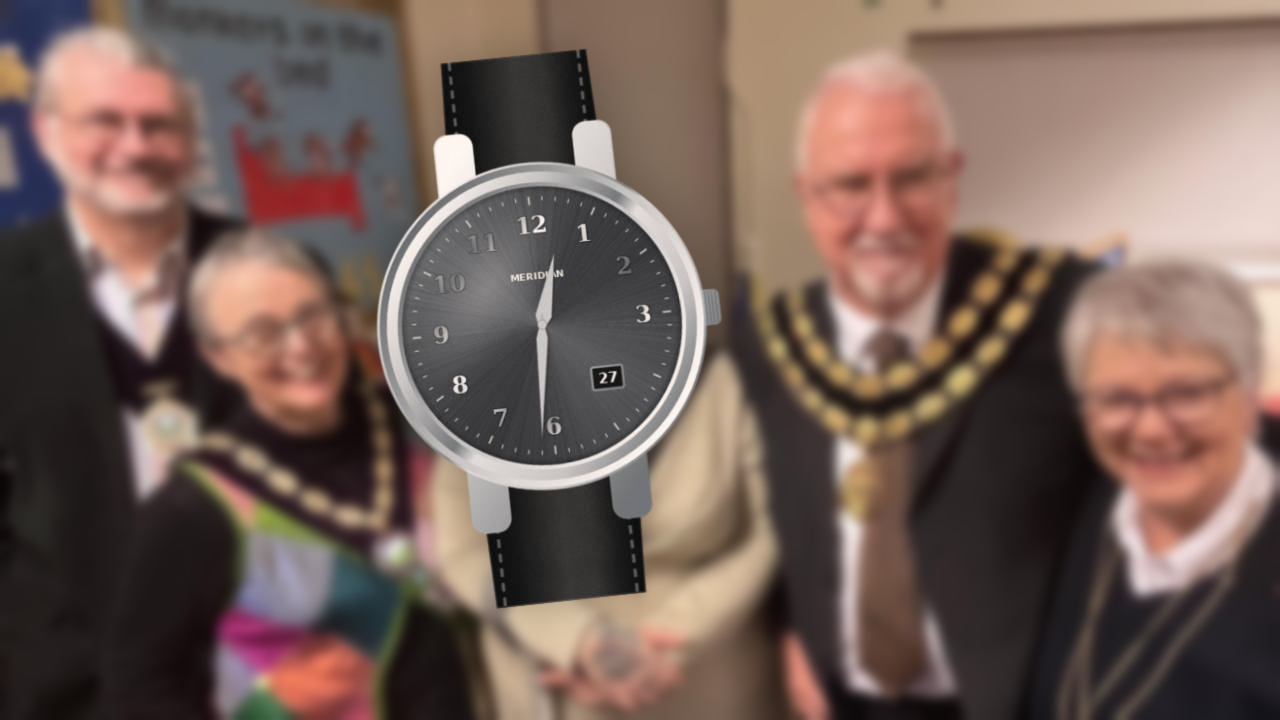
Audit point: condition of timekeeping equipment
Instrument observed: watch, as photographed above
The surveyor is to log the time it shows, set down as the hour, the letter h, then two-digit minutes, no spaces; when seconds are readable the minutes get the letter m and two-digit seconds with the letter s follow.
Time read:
12h31
